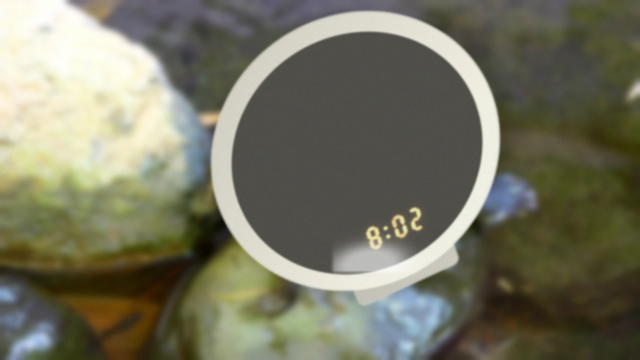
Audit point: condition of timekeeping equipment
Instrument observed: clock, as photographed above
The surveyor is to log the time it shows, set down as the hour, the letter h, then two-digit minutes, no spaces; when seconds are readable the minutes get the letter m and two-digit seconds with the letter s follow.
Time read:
8h02
